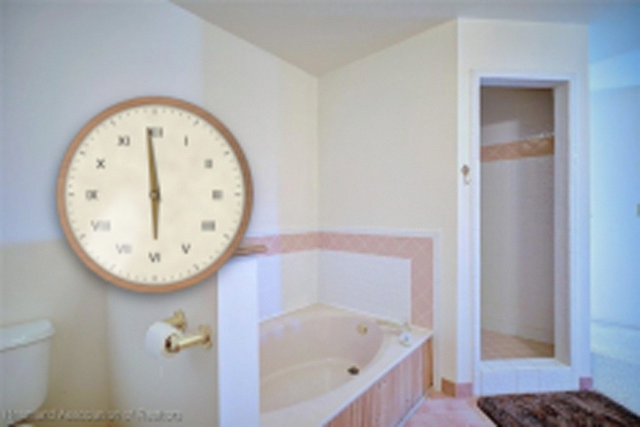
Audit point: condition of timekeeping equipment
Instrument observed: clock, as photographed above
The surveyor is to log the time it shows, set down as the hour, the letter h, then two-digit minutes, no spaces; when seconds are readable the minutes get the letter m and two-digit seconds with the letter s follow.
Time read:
5h59
